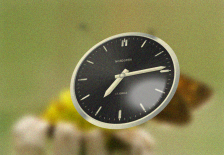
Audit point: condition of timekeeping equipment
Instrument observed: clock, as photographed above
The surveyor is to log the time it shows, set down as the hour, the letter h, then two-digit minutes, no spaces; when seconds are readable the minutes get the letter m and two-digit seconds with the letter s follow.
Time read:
7h14
